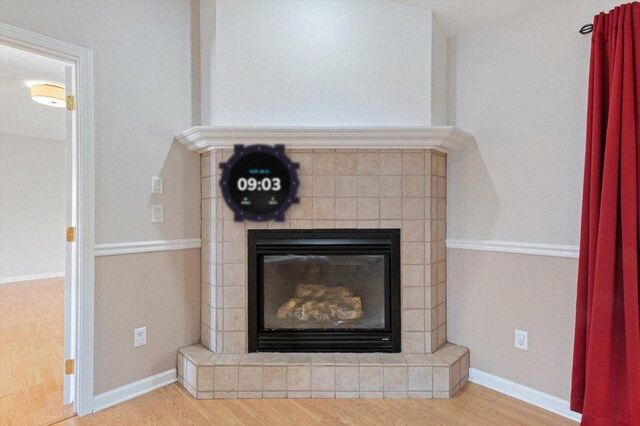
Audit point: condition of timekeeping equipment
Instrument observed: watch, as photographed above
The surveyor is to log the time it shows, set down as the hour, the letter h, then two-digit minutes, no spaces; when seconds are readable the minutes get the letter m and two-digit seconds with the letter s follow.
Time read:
9h03
